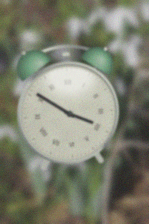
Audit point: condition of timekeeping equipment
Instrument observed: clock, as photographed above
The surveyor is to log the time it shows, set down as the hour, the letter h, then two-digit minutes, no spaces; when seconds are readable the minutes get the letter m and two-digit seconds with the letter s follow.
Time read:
3h51
